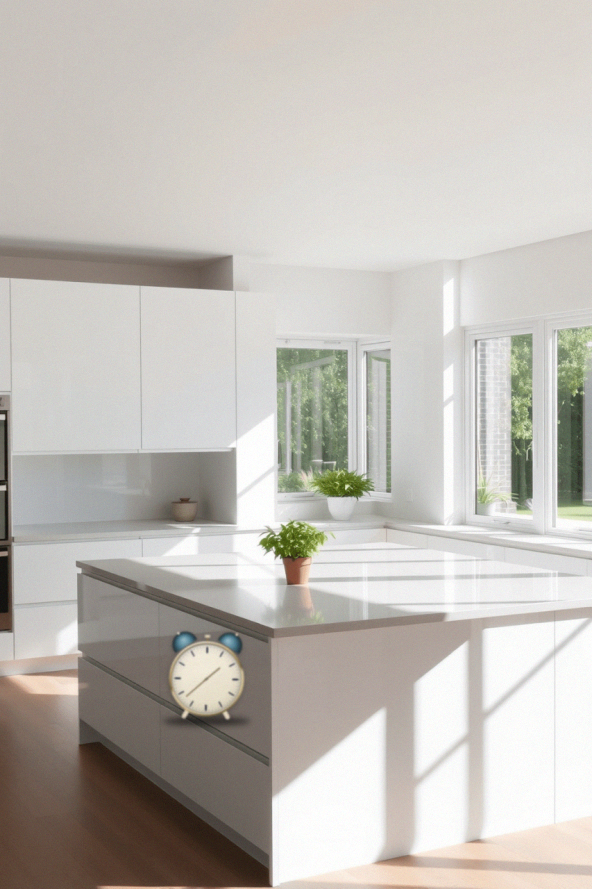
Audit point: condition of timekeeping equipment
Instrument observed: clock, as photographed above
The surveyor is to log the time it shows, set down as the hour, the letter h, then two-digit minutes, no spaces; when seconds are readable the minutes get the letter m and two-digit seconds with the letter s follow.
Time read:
1h38
